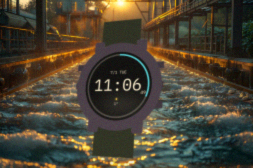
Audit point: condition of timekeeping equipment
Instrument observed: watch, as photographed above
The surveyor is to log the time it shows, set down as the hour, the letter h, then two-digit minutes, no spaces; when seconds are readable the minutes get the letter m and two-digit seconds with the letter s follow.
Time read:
11h06
